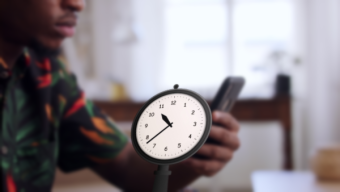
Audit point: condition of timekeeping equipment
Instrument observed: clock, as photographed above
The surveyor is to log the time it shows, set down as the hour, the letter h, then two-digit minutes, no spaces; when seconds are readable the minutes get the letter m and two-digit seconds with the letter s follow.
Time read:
10h38
